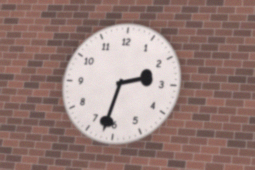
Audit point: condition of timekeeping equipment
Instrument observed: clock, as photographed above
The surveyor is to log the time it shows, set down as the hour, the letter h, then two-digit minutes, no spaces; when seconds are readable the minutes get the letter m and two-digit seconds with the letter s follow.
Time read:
2h32
